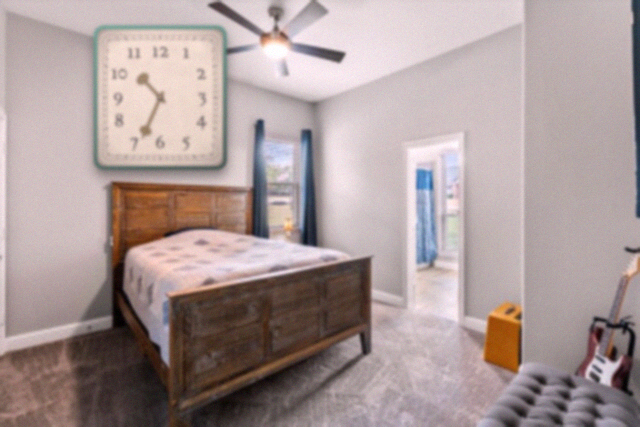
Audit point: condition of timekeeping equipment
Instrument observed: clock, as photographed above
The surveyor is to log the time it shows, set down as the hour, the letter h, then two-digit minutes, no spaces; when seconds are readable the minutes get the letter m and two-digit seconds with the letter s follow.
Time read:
10h34
